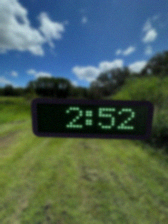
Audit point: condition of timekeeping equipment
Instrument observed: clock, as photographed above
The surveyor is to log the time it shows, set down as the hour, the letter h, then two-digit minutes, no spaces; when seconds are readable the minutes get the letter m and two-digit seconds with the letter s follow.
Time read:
2h52
